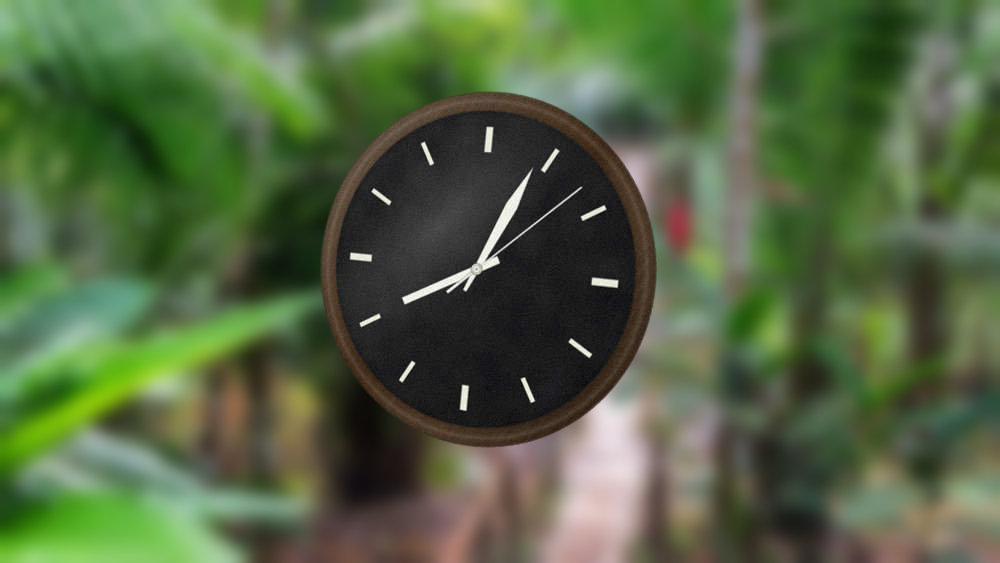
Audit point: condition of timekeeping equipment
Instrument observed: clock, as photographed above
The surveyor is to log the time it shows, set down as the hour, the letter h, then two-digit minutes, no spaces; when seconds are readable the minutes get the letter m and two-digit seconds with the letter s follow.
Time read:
8h04m08s
